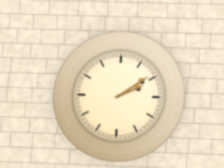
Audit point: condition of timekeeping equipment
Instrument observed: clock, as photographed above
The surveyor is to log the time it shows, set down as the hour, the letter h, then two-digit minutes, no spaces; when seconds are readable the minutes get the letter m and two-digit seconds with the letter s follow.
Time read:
2h09
